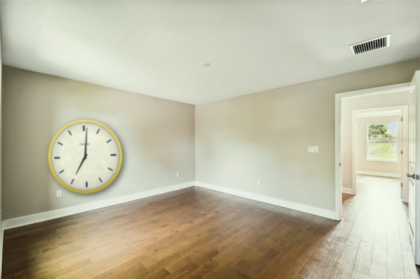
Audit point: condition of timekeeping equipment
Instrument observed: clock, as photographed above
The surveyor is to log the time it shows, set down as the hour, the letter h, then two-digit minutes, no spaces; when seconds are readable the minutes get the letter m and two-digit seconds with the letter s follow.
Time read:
7h01
